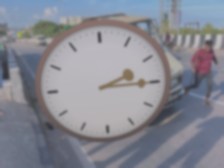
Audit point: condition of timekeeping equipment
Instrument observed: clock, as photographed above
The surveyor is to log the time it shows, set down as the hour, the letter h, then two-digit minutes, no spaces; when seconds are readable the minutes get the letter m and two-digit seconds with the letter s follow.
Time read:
2h15
